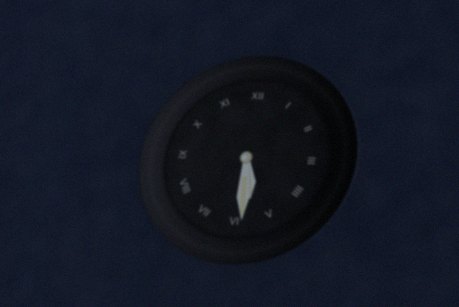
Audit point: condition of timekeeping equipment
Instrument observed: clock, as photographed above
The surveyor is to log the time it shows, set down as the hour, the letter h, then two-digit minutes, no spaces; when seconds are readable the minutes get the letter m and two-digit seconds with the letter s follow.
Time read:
5h29
